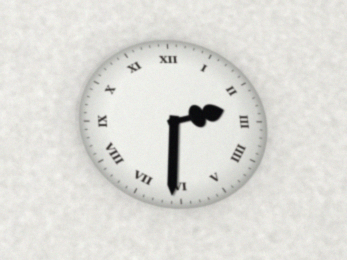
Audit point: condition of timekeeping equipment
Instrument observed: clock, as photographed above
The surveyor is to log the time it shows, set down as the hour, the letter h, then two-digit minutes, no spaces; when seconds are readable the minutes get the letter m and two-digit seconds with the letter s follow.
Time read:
2h31
